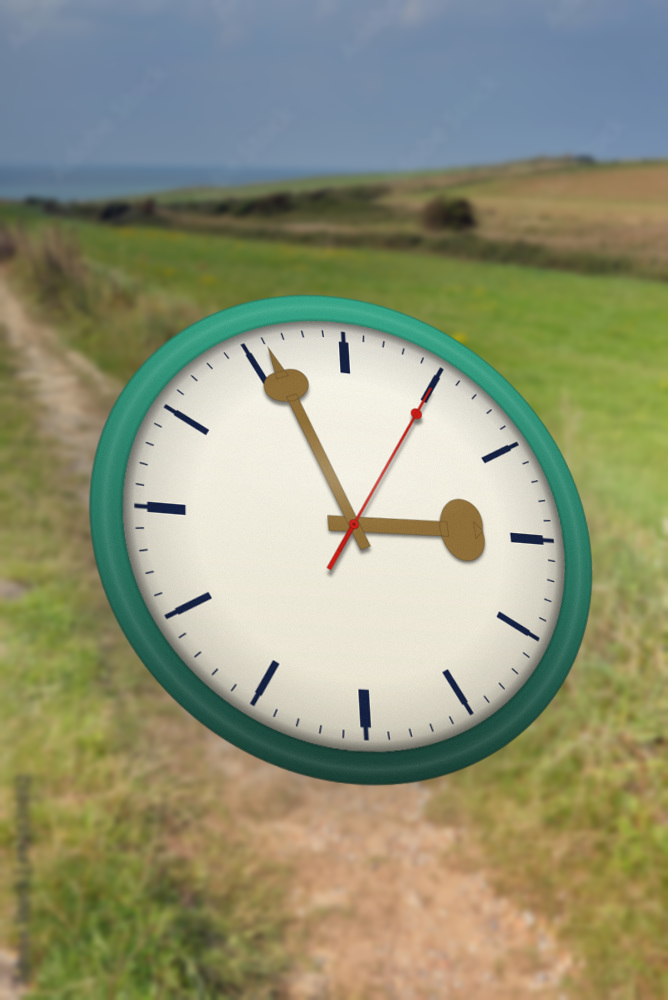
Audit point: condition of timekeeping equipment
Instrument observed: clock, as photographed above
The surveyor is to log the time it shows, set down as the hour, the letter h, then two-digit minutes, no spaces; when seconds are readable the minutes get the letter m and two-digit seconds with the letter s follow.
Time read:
2h56m05s
